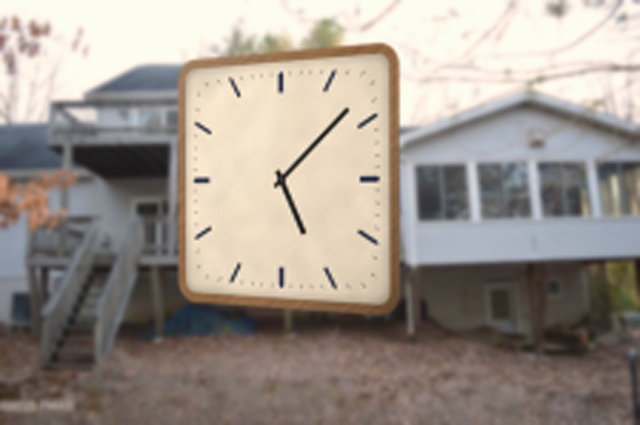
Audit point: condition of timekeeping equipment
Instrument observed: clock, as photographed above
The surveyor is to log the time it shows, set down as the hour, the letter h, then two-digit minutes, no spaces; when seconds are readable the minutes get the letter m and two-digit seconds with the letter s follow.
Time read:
5h08
